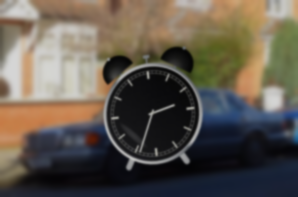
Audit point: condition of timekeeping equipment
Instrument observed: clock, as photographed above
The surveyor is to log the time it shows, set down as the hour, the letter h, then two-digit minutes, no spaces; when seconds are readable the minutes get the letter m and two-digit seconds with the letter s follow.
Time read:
2h34
